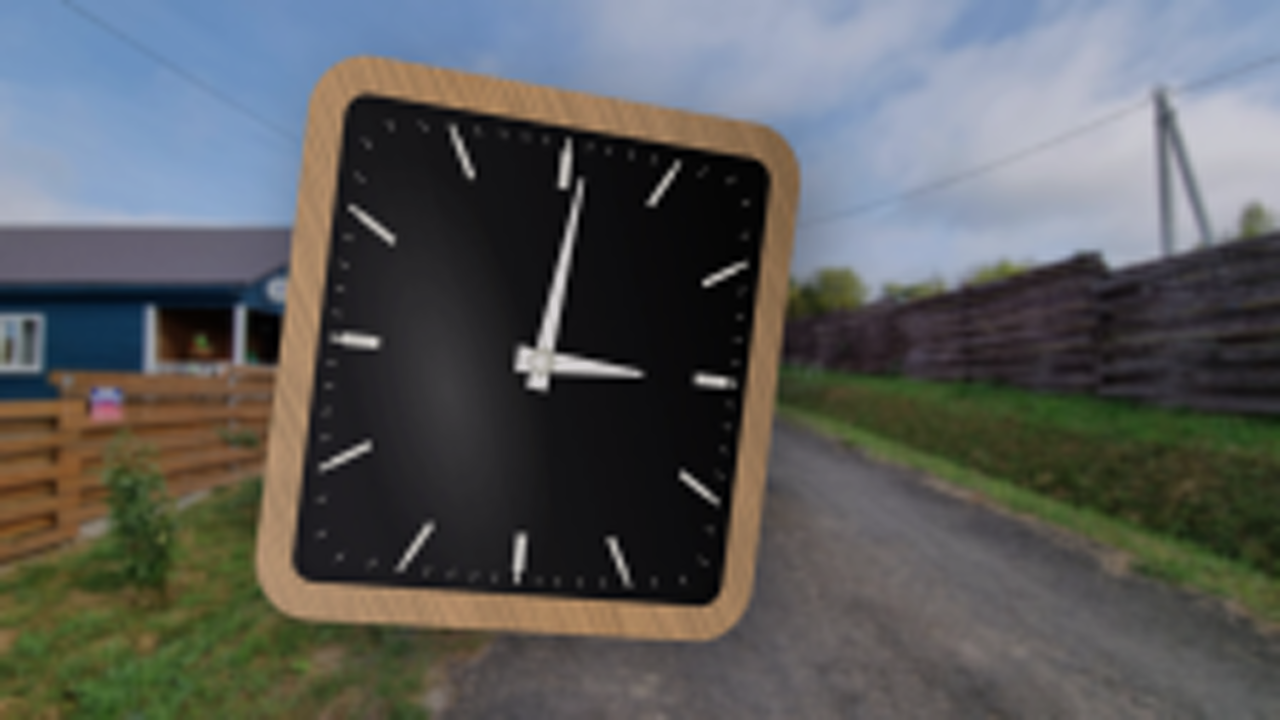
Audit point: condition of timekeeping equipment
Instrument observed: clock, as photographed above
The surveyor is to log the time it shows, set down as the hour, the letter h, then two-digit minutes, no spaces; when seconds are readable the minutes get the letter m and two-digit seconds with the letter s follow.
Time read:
3h01
